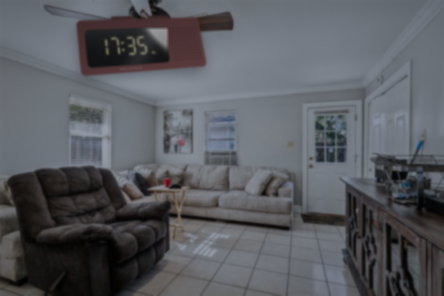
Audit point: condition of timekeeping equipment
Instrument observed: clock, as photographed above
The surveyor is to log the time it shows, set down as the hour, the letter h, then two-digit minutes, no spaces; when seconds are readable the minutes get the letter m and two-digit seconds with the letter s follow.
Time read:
17h35
